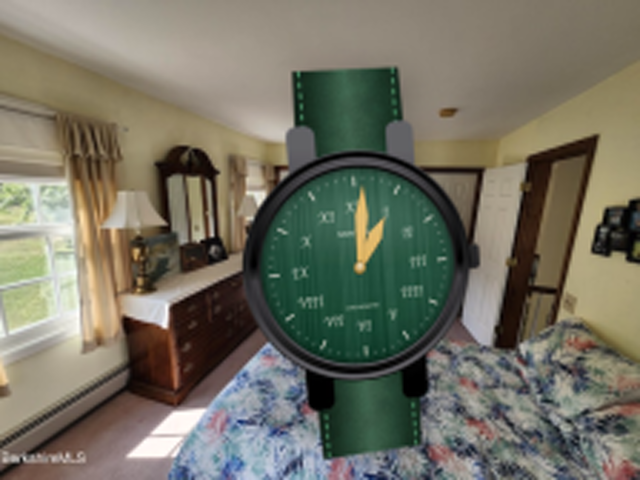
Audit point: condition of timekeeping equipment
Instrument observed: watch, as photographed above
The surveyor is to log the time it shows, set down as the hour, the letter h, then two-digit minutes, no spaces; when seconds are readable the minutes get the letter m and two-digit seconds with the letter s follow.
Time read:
1h01
